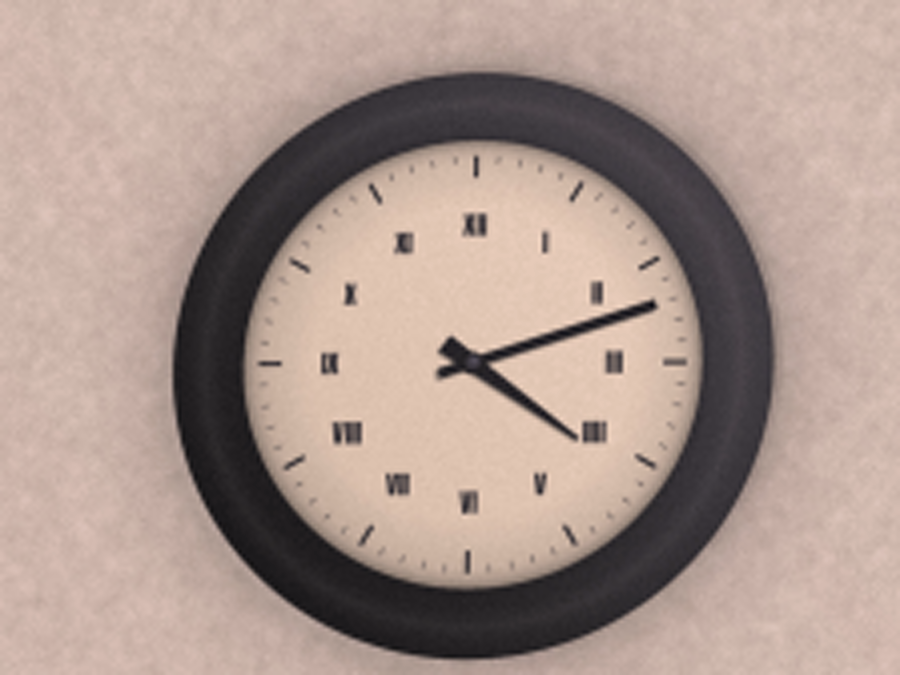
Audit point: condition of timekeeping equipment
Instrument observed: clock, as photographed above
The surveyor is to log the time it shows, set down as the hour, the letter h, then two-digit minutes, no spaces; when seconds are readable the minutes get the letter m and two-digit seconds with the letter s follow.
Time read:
4h12
